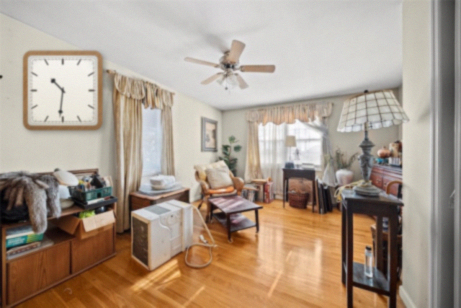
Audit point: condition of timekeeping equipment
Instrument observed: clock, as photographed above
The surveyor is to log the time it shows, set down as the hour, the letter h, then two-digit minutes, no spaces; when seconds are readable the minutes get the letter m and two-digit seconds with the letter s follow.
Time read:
10h31
